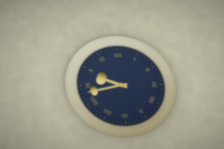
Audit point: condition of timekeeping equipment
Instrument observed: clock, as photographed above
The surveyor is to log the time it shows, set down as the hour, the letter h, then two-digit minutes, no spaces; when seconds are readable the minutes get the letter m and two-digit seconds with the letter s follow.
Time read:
9h43
